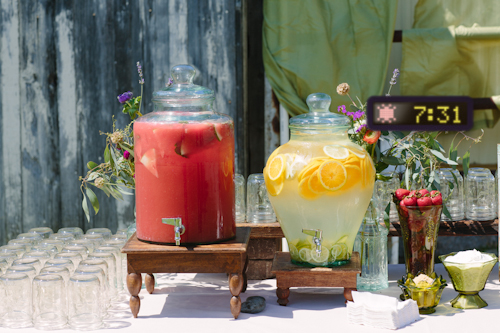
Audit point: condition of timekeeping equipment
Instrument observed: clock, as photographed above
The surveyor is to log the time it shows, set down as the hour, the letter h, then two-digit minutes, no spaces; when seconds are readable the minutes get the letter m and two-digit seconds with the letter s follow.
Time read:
7h31
